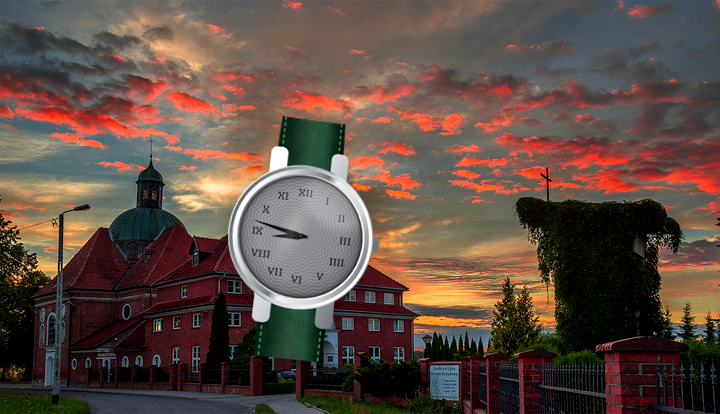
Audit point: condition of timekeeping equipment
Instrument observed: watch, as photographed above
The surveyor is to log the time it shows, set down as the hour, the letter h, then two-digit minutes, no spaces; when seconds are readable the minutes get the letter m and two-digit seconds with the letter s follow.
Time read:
8h47
